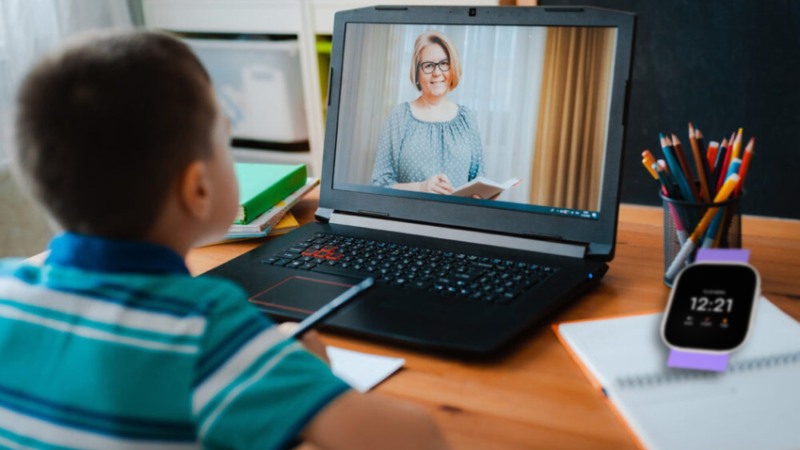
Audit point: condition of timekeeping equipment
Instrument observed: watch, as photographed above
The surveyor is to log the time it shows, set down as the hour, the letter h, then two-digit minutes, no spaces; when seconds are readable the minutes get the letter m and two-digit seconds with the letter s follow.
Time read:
12h21
